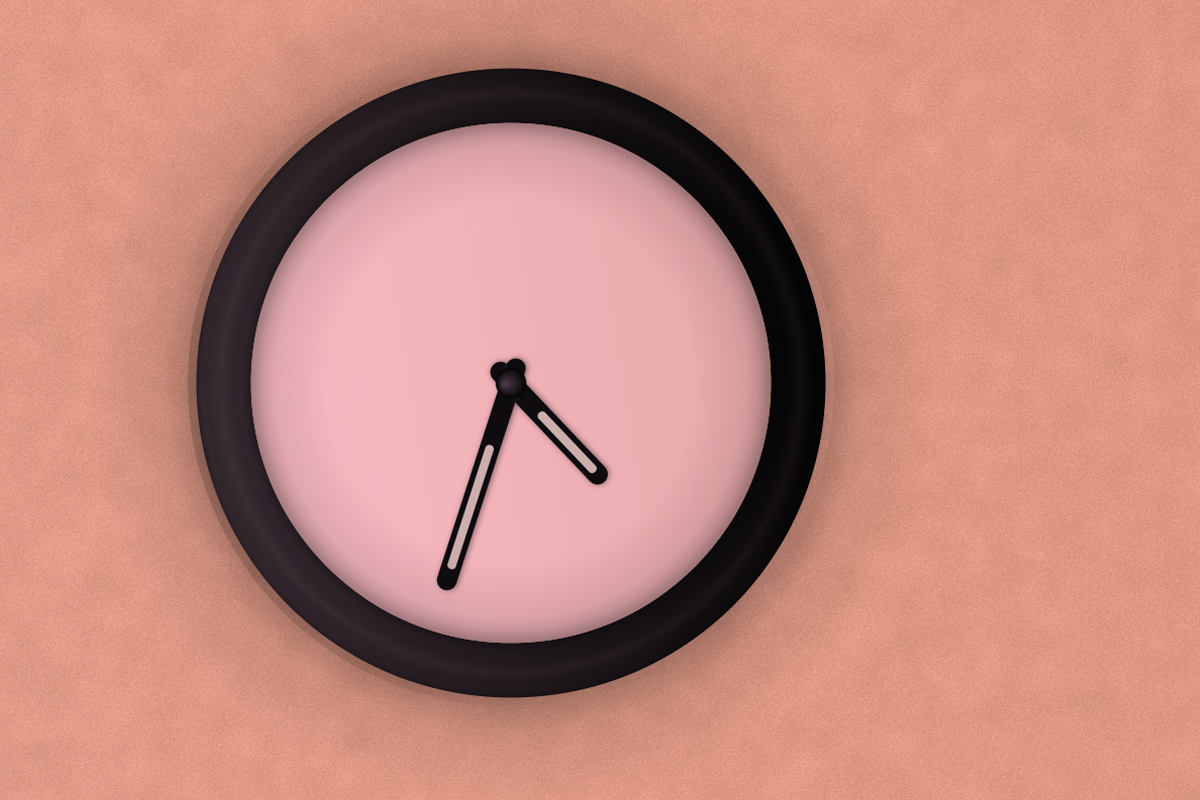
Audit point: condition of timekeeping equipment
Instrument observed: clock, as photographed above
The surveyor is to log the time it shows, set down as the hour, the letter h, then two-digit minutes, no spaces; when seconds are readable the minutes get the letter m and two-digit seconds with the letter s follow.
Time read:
4h33
